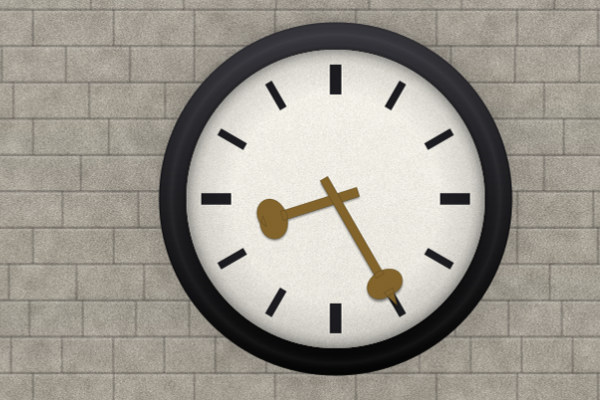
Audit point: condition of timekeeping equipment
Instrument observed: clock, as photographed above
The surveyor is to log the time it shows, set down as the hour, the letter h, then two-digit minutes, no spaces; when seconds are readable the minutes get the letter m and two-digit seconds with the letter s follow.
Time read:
8h25
